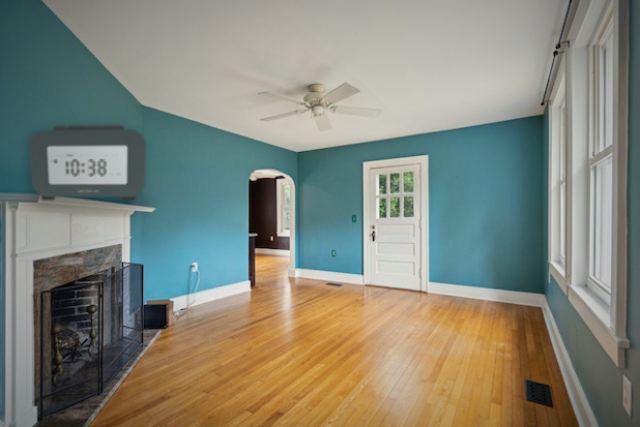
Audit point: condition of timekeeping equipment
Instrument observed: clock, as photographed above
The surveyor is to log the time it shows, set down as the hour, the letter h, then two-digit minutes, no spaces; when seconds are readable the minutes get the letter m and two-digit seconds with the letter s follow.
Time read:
10h38
